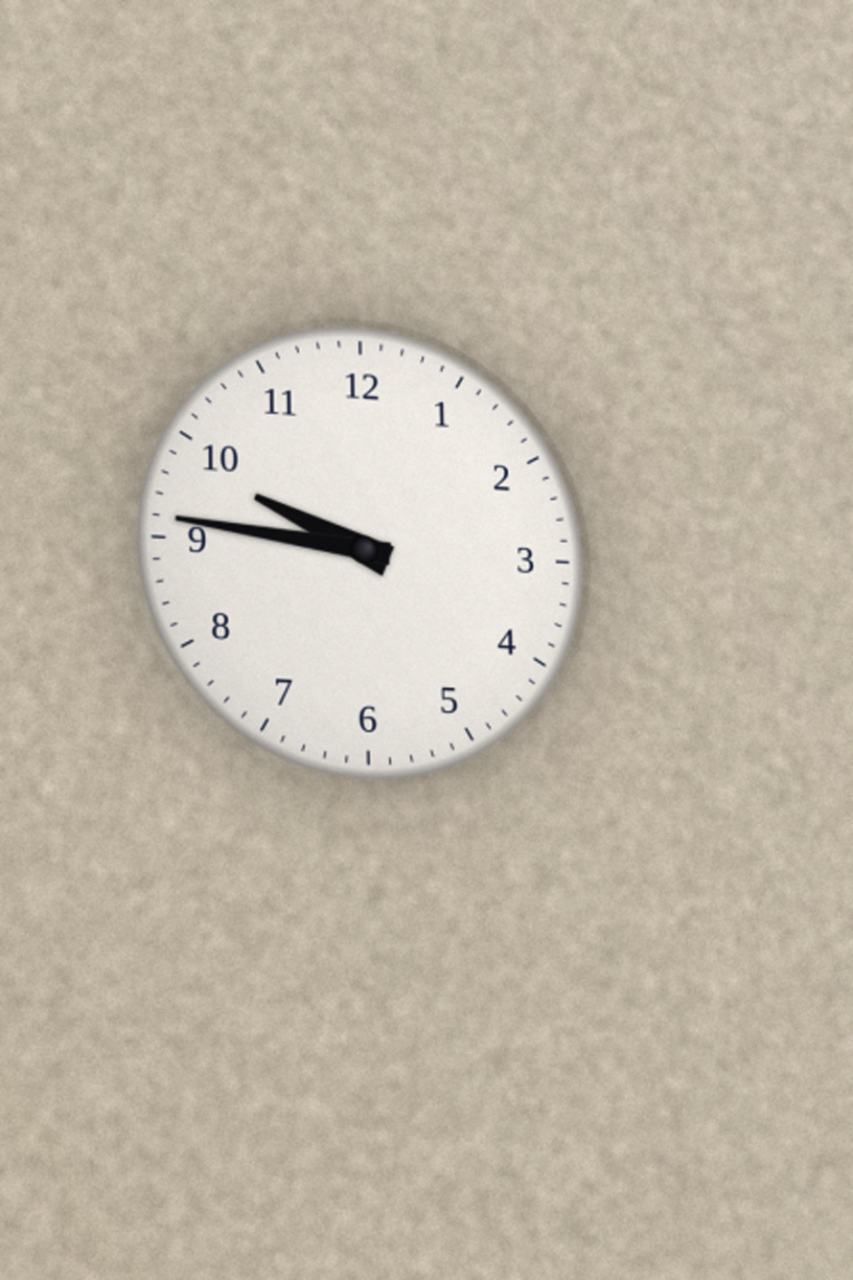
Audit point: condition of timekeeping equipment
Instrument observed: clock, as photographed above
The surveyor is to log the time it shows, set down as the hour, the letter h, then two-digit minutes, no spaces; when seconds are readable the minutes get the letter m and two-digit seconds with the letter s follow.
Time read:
9h46
